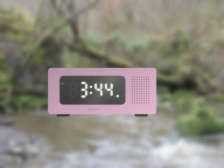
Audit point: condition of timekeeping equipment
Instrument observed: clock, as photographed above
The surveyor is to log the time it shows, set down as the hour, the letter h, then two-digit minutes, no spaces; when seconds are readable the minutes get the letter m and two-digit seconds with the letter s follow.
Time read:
3h44
